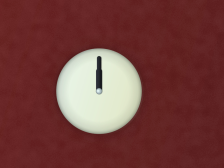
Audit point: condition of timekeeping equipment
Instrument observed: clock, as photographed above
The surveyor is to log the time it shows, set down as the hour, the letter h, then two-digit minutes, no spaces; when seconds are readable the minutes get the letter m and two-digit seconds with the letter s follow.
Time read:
12h00
